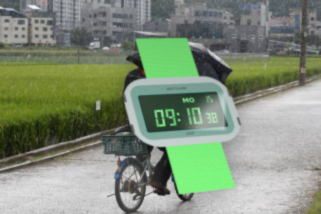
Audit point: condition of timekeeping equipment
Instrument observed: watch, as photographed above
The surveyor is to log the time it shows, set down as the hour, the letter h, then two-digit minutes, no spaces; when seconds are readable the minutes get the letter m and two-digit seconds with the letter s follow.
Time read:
9h10m38s
